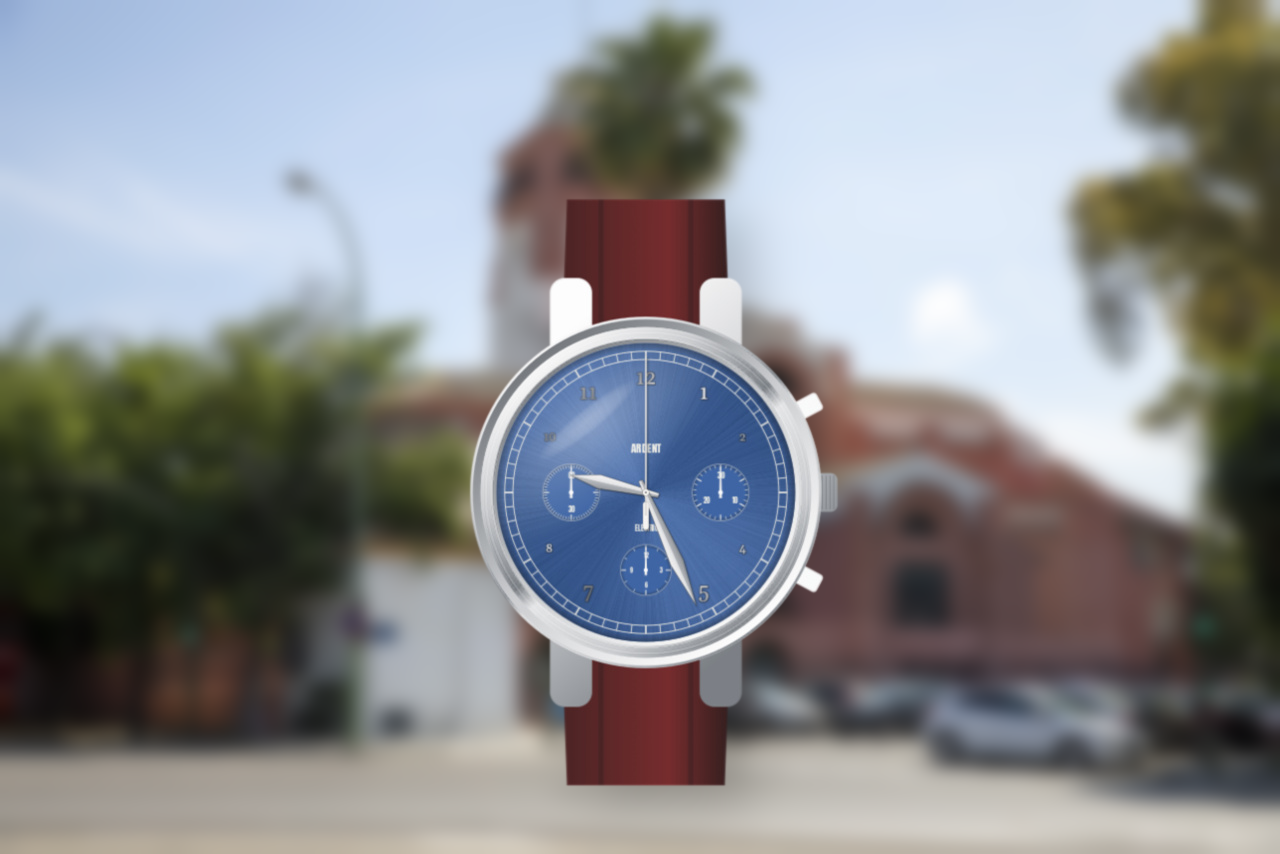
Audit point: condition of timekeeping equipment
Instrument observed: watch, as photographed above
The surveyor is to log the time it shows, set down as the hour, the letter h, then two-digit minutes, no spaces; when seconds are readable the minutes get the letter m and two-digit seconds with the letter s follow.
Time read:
9h26
